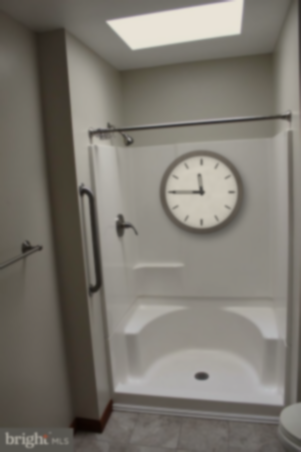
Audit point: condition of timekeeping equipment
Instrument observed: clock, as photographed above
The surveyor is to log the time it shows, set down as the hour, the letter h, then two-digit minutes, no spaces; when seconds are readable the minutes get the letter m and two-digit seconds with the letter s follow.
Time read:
11h45
